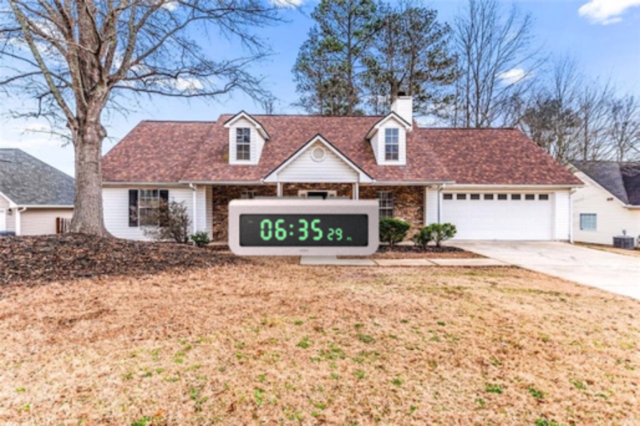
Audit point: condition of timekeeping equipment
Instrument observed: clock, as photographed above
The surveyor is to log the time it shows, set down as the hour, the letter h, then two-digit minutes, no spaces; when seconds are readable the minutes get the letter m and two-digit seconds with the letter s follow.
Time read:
6h35m29s
